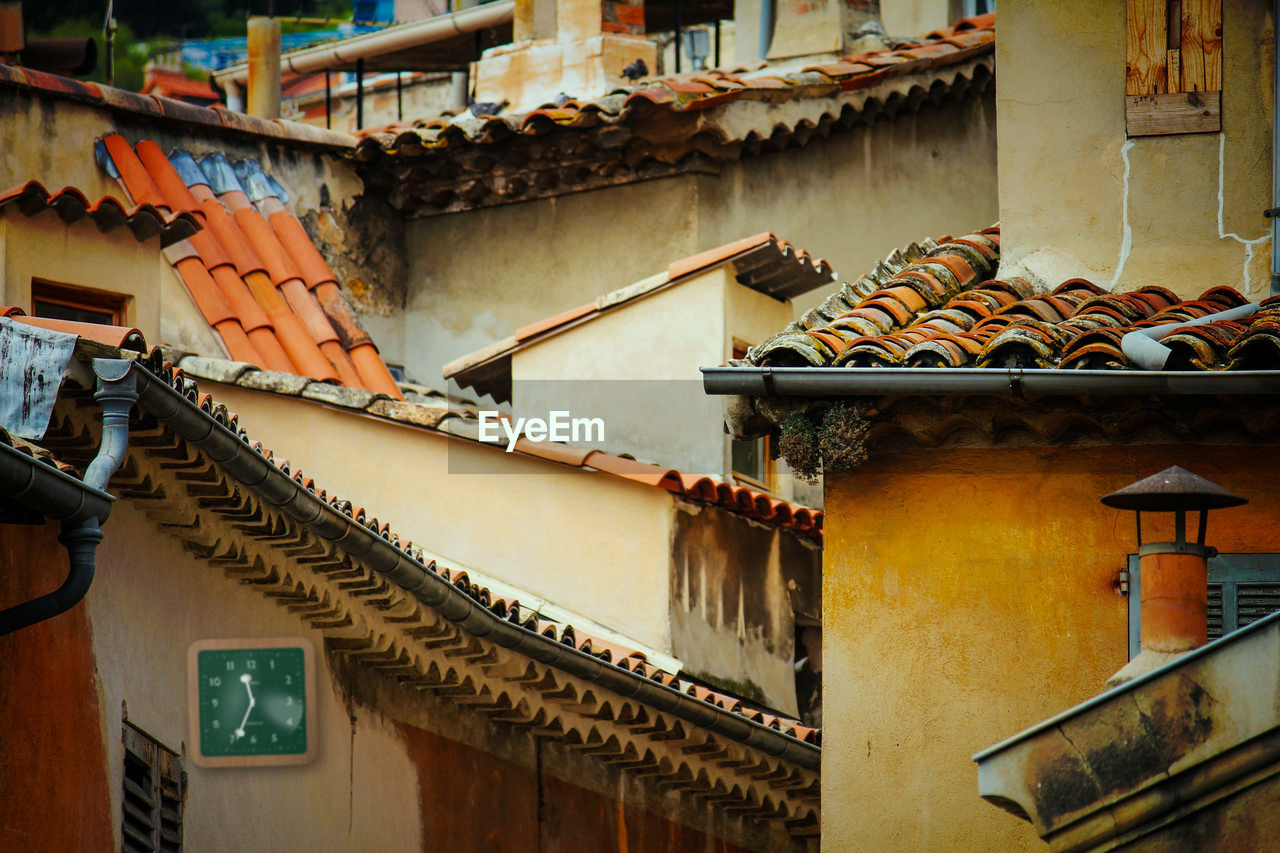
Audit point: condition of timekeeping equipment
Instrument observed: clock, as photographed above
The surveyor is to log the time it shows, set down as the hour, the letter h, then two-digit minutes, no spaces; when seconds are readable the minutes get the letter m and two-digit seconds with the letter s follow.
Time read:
11h34
